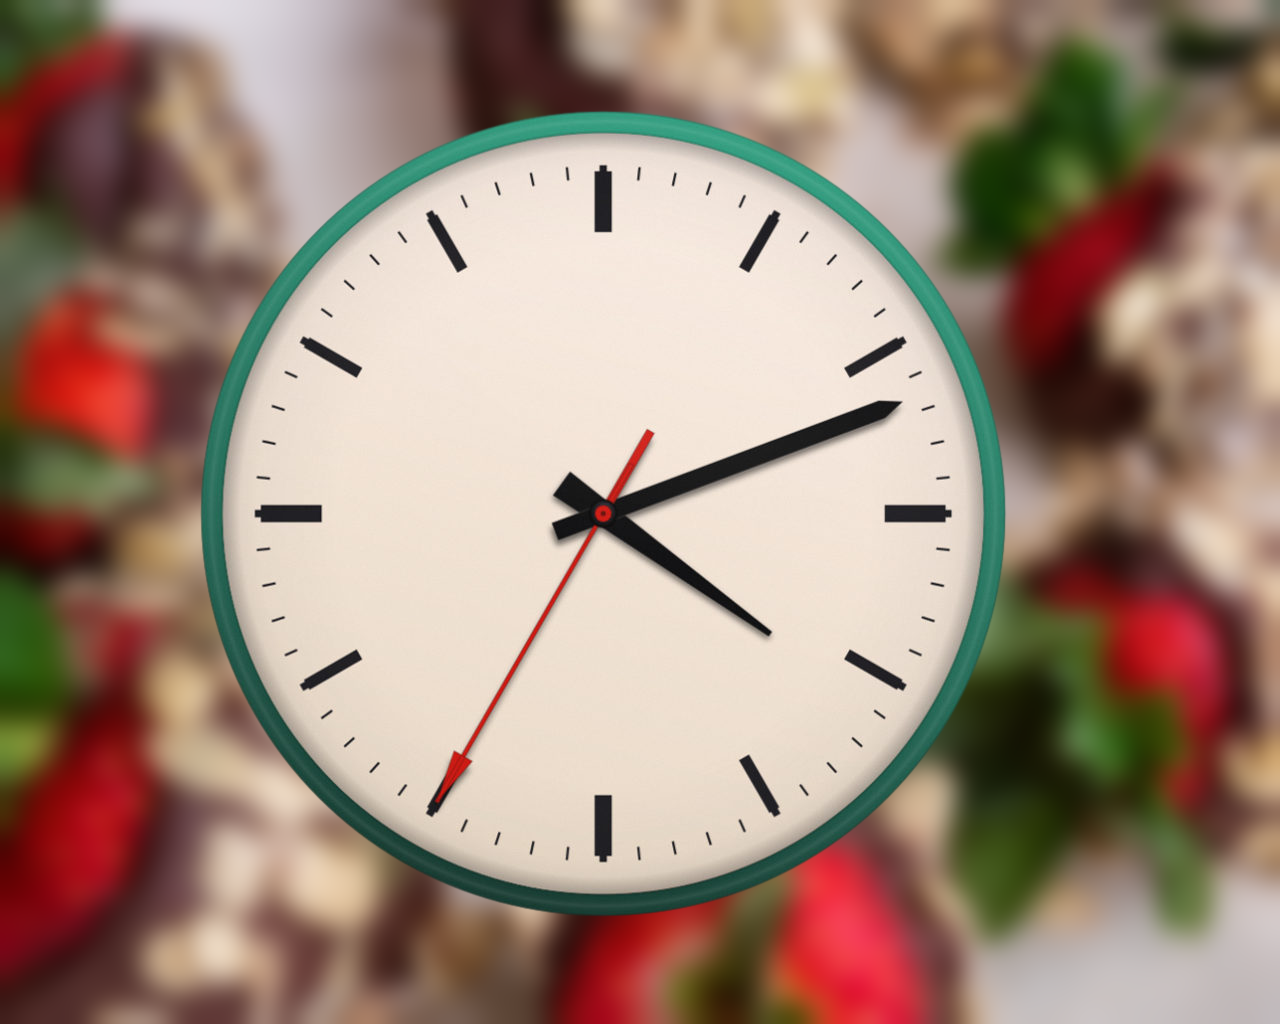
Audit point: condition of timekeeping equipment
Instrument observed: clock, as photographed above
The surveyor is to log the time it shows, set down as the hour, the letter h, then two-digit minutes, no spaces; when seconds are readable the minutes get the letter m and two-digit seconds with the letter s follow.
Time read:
4h11m35s
